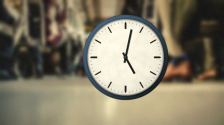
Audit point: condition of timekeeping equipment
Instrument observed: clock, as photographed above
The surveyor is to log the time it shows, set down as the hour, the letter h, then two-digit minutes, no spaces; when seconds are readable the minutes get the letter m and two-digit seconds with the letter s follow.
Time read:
5h02
